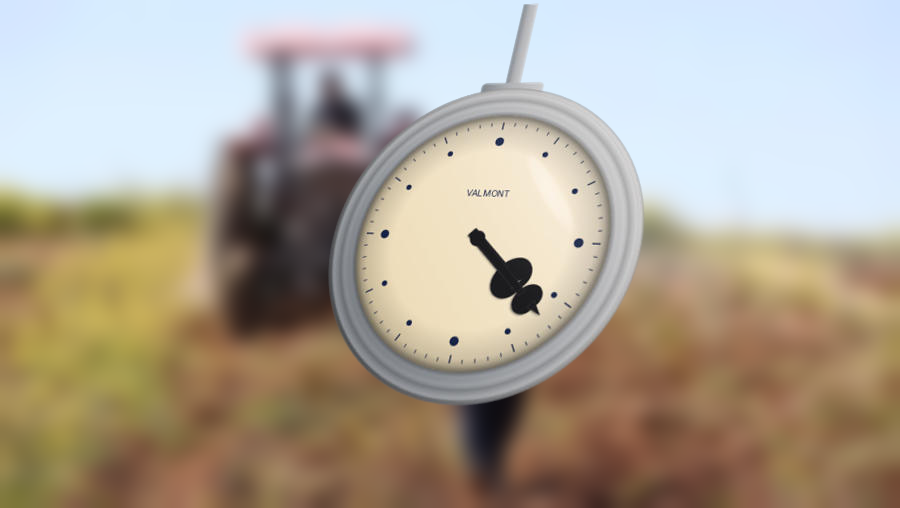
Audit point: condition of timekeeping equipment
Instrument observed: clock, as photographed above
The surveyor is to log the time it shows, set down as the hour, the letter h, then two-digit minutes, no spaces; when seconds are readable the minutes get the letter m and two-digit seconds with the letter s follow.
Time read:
4h22
